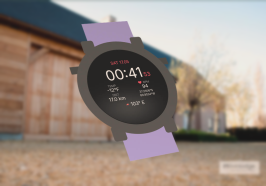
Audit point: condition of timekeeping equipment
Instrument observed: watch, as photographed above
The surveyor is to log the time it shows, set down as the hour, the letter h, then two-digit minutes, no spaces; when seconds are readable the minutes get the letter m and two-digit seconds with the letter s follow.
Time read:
0h41
